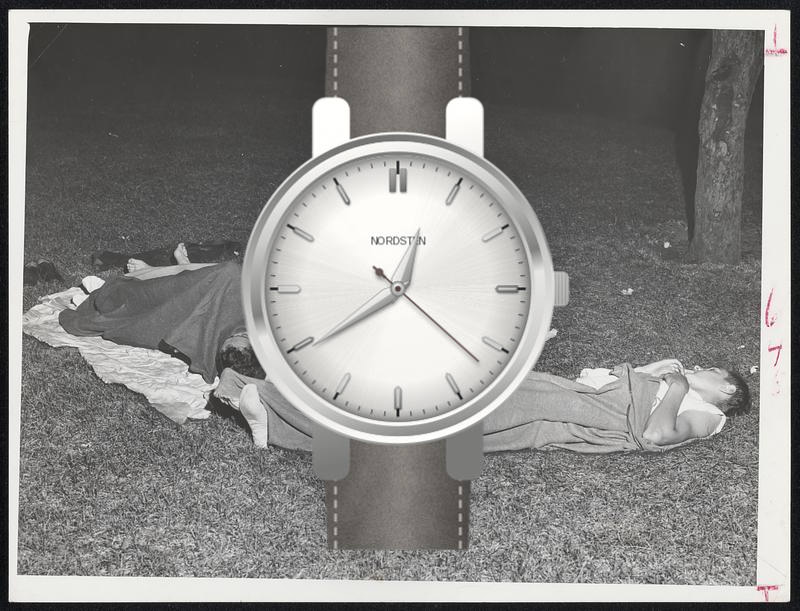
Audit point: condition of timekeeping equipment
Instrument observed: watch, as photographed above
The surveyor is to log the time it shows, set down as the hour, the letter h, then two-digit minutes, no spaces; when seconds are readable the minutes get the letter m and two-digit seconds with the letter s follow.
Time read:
12h39m22s
